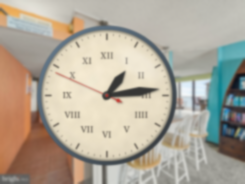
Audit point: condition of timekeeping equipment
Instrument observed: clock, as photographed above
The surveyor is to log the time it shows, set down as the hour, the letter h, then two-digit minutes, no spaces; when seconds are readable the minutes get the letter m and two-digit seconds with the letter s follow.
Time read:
1h13m49s
